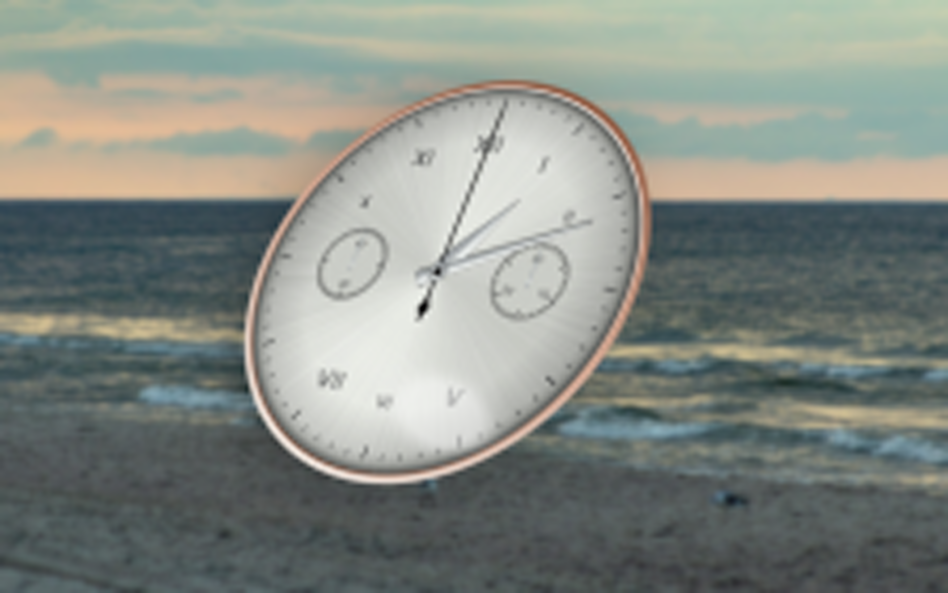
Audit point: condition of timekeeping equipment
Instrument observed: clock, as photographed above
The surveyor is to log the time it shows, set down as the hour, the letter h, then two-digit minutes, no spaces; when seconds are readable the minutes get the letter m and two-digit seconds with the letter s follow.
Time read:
1h11
